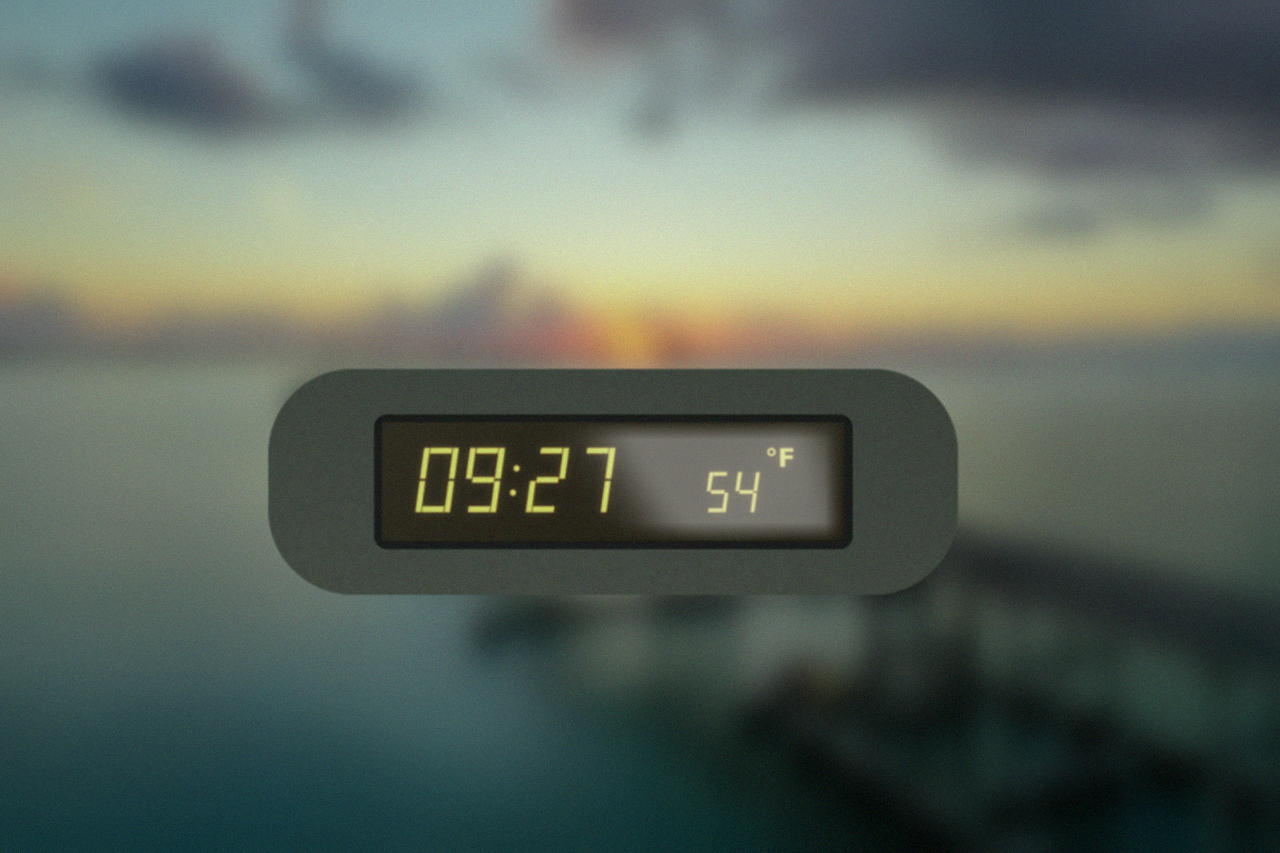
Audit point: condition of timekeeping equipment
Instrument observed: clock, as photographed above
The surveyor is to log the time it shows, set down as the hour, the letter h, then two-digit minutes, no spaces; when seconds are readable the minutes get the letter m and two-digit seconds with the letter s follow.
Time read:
9h27
